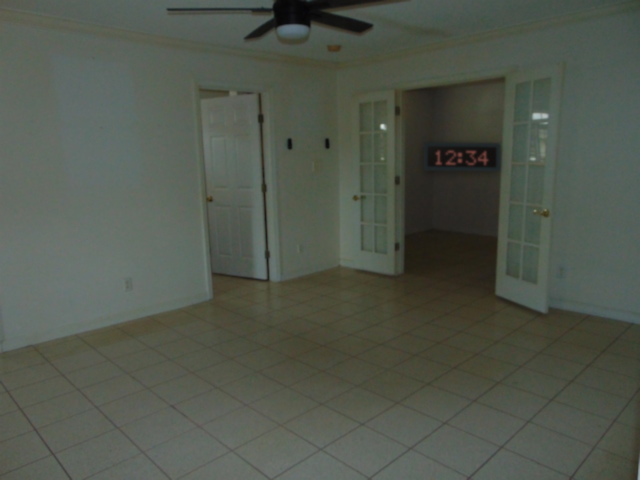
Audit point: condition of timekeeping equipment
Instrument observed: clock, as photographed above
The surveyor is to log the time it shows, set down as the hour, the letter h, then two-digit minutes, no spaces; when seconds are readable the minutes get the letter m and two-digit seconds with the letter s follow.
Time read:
12h34
